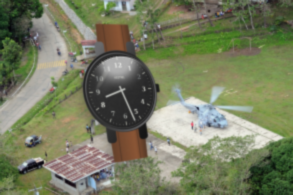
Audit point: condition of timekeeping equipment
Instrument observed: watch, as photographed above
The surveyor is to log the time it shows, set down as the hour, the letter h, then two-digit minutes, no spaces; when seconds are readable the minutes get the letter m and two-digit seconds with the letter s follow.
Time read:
8h27
